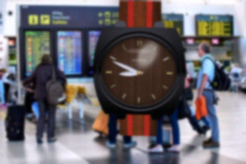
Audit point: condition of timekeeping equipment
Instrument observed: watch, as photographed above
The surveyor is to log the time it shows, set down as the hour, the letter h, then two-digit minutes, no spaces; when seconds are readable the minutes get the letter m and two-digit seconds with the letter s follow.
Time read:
8h49
